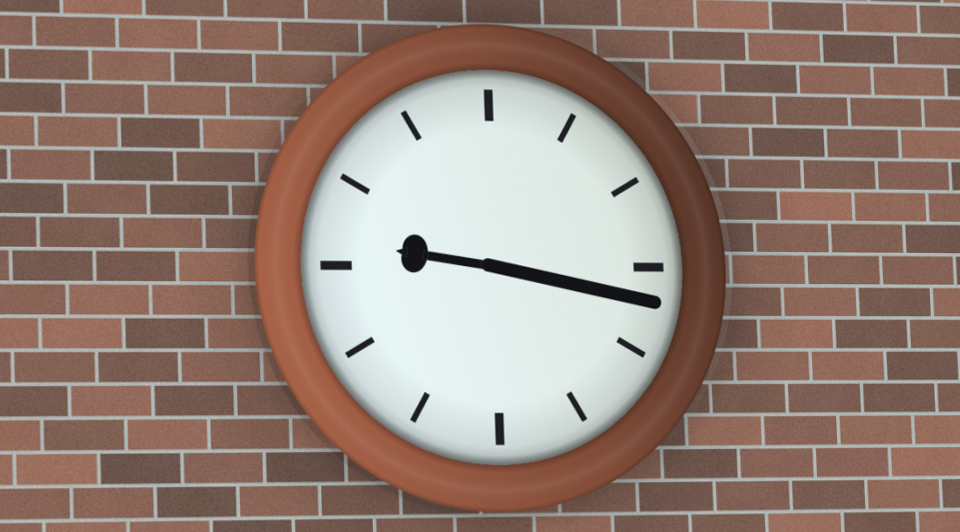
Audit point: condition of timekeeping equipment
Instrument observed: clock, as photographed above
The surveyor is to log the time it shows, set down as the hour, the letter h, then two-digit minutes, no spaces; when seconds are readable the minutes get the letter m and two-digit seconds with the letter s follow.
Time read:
9h17
